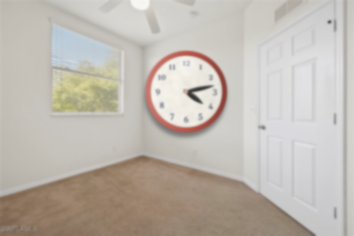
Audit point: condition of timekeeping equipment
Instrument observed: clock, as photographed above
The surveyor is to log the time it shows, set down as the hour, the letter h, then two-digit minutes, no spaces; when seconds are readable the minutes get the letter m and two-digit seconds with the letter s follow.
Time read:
4h13
